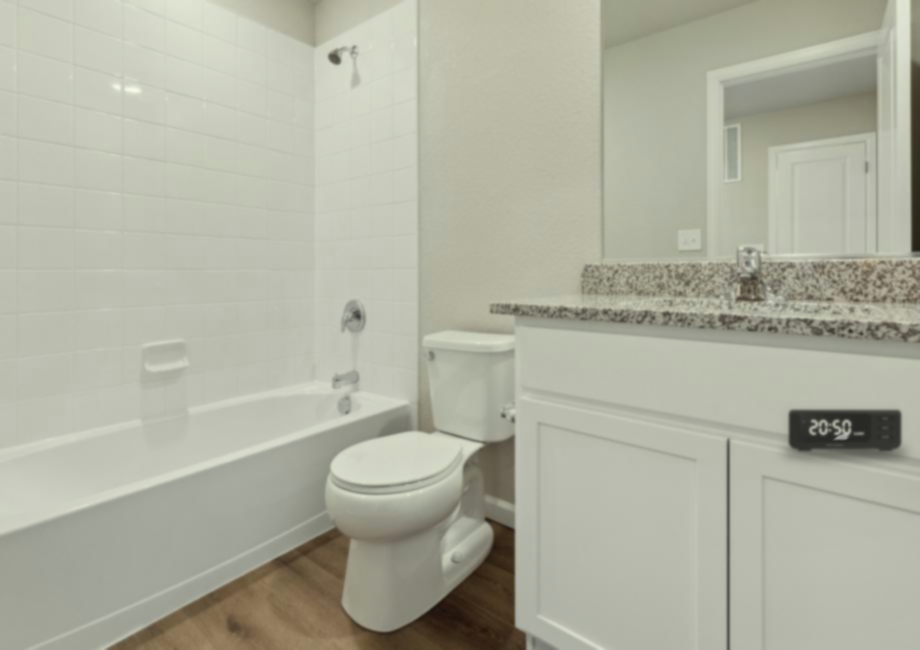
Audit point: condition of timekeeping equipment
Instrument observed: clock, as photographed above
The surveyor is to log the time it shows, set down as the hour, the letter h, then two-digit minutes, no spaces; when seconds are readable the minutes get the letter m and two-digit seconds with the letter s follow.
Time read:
20h50
